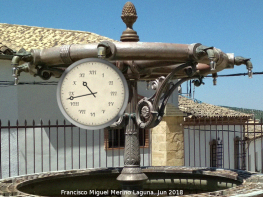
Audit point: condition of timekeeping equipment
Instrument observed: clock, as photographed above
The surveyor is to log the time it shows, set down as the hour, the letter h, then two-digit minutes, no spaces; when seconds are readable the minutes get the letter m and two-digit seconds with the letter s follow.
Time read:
10h43
